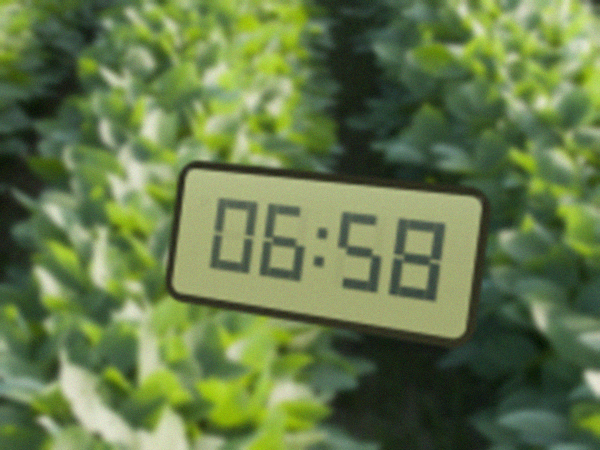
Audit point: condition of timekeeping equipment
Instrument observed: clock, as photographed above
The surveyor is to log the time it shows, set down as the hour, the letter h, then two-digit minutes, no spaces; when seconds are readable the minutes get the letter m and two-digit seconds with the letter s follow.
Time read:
6h58
